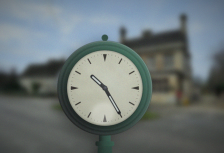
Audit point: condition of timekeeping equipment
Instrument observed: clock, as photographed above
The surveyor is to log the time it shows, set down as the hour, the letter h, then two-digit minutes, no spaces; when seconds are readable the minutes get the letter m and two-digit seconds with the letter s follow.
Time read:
10h25
